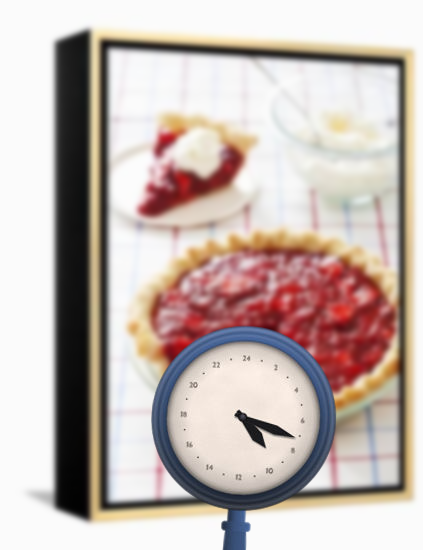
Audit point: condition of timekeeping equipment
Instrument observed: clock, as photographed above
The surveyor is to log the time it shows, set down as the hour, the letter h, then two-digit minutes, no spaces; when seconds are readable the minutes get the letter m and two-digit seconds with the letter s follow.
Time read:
9h18
